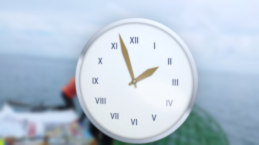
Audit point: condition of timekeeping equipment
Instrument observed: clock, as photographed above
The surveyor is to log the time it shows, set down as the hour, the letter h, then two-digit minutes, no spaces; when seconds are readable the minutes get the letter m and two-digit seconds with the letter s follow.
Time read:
1h57
